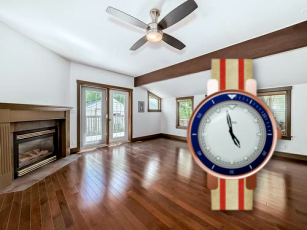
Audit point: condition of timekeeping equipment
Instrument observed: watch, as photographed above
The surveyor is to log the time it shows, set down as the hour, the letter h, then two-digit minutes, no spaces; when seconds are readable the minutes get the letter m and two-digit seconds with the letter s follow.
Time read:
4h58
